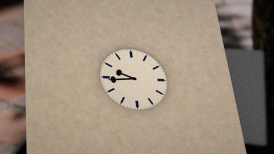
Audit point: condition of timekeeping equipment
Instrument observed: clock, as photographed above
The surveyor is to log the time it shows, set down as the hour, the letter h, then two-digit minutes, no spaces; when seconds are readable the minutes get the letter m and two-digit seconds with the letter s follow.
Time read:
9h44
